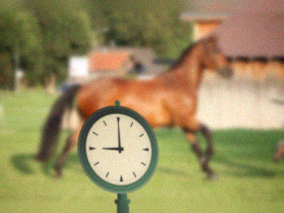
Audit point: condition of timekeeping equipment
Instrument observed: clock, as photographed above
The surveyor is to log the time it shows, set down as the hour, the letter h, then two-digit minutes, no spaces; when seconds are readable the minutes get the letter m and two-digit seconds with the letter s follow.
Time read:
9h00
